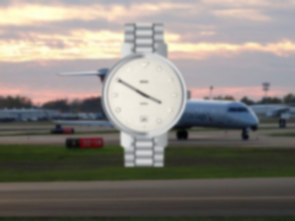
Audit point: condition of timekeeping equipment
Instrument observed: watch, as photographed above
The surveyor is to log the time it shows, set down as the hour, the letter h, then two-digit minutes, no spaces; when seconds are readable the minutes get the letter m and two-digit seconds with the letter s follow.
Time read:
3h50
